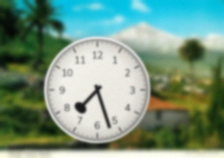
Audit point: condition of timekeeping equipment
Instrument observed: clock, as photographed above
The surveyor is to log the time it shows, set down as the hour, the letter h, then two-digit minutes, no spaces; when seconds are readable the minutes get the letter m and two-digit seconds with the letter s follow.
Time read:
7h27
